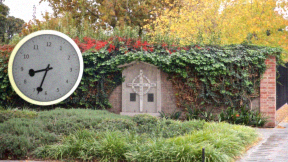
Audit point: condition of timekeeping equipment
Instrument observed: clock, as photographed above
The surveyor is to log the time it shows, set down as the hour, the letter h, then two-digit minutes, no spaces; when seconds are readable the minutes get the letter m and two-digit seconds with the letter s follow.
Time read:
8h33
